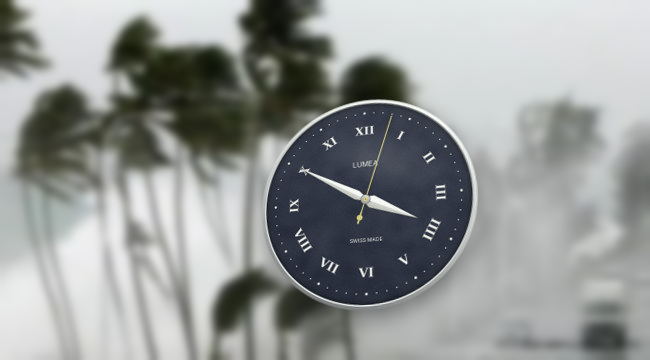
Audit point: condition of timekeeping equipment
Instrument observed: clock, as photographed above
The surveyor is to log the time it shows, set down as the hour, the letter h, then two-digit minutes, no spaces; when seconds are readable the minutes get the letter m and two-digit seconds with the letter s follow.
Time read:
3h50m03s
